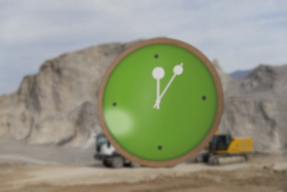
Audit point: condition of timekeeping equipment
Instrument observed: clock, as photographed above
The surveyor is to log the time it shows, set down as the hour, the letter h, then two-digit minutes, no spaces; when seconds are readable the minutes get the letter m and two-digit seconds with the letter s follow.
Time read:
12h06
